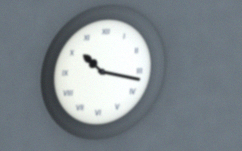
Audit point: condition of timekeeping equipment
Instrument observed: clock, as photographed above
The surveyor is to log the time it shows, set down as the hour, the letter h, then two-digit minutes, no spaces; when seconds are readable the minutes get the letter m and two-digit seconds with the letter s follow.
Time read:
10h17
